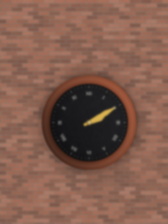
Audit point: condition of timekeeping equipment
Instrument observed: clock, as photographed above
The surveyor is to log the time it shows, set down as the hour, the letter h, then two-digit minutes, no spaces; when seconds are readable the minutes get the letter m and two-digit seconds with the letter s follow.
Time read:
2h10
